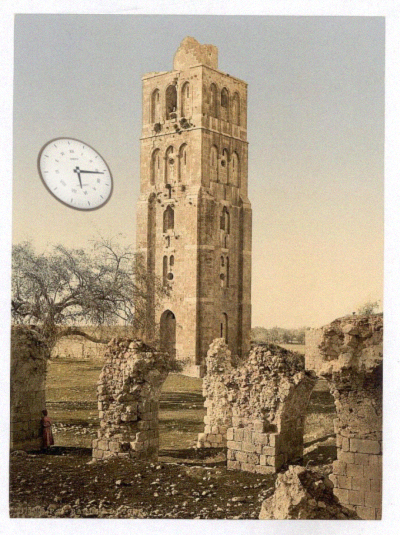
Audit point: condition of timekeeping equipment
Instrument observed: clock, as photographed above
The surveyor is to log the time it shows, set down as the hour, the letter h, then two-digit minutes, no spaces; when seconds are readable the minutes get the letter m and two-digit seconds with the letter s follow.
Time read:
6h16
